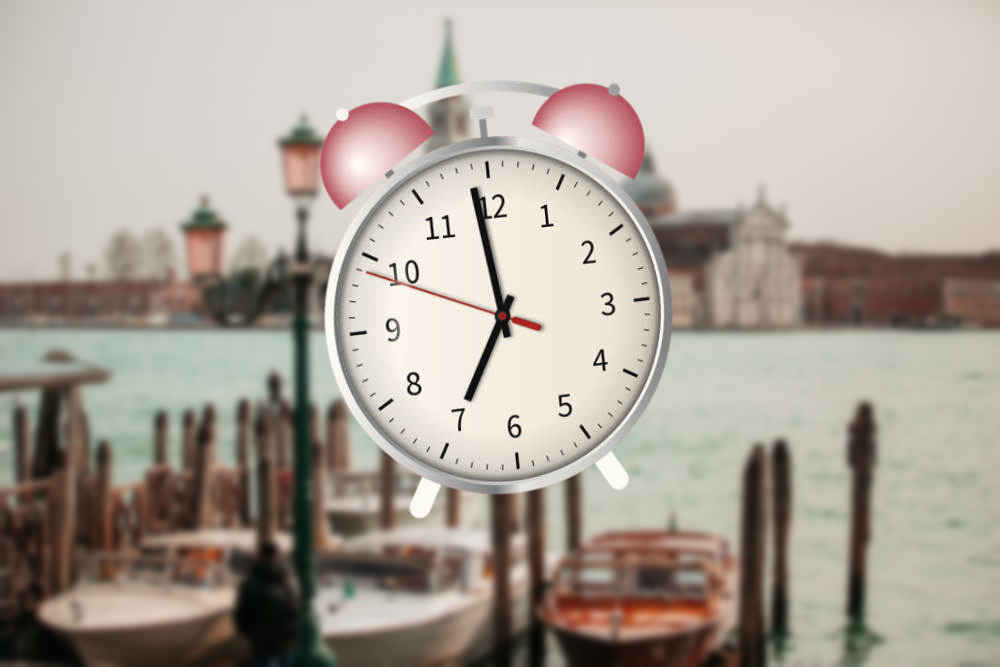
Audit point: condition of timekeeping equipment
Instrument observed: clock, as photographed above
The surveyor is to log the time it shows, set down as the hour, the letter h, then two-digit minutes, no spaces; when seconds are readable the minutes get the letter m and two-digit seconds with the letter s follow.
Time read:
6h58m49s
